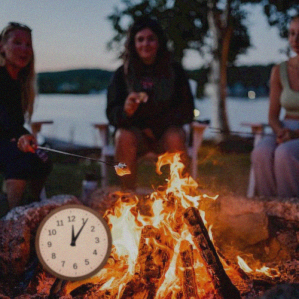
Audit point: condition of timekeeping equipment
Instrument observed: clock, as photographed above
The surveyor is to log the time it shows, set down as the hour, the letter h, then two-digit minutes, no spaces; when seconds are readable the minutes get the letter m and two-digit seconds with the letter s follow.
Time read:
12h06
